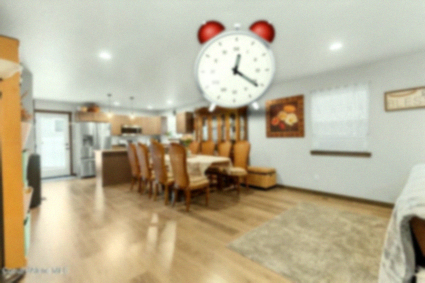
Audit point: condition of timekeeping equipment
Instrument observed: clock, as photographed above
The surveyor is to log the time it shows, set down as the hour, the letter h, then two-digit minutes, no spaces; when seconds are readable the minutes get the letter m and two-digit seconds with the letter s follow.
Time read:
12h21
